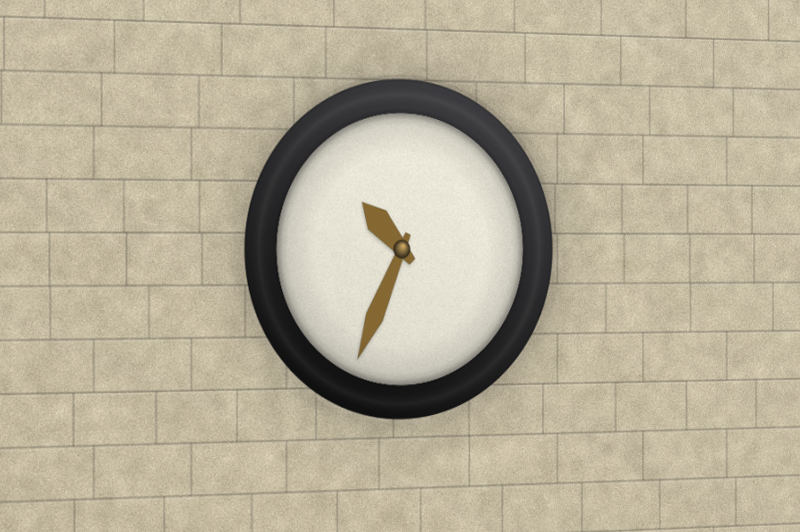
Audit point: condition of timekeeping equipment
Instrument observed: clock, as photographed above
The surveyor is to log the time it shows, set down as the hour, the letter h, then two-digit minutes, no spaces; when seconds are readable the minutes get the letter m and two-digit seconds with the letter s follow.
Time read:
10h34
